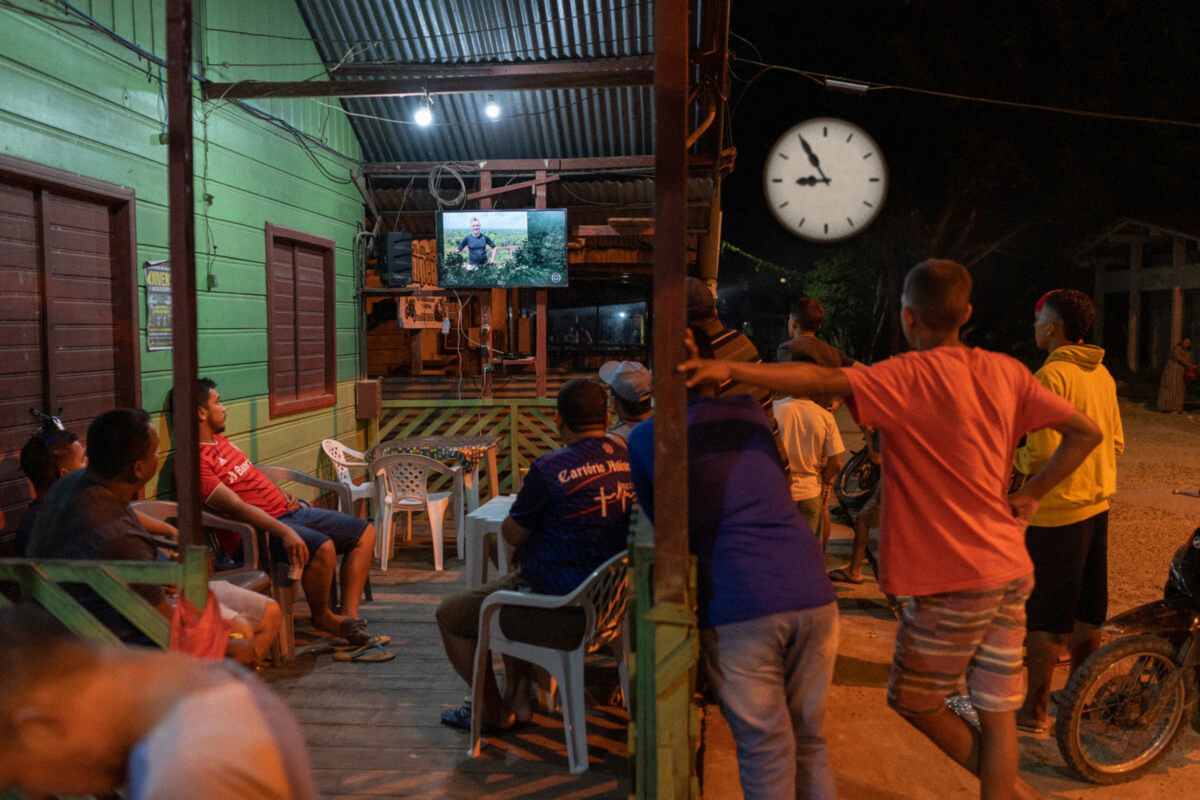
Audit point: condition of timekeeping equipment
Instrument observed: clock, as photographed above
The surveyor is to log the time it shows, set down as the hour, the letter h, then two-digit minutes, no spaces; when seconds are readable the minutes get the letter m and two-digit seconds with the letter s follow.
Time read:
8h55
